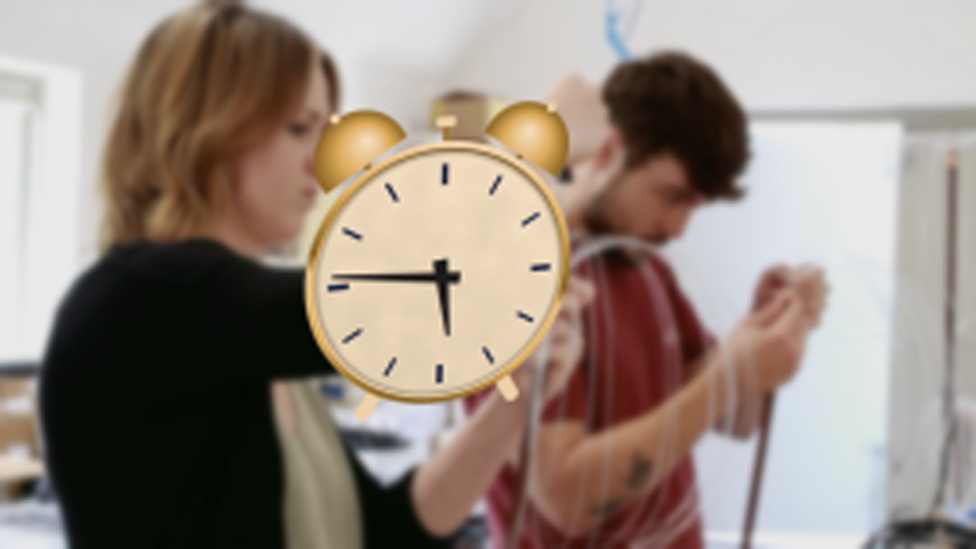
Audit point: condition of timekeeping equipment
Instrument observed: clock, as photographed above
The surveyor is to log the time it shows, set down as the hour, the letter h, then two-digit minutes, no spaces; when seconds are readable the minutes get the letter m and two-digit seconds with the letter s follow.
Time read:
5h46
